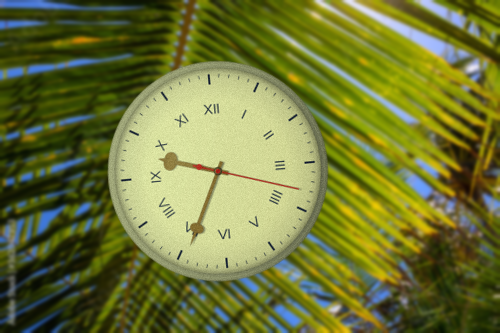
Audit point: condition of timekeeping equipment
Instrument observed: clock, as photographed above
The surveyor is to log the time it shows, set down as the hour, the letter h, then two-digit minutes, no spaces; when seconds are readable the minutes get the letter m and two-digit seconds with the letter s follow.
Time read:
9h34m18s
